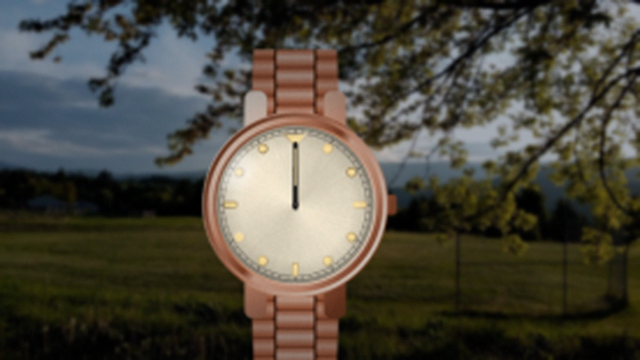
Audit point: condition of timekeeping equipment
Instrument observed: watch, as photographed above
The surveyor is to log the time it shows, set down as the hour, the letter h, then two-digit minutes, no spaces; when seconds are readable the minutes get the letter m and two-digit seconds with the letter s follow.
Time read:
12h00
